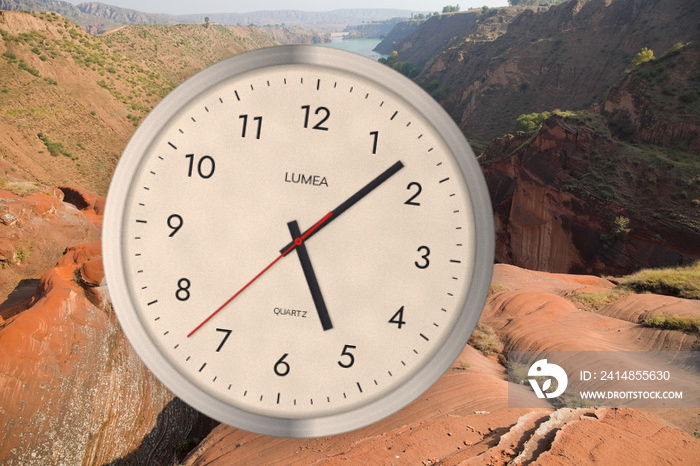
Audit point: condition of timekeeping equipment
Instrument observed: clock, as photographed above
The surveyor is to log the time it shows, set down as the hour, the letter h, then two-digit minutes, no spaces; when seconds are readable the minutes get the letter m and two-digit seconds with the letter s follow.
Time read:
5h07m37s
